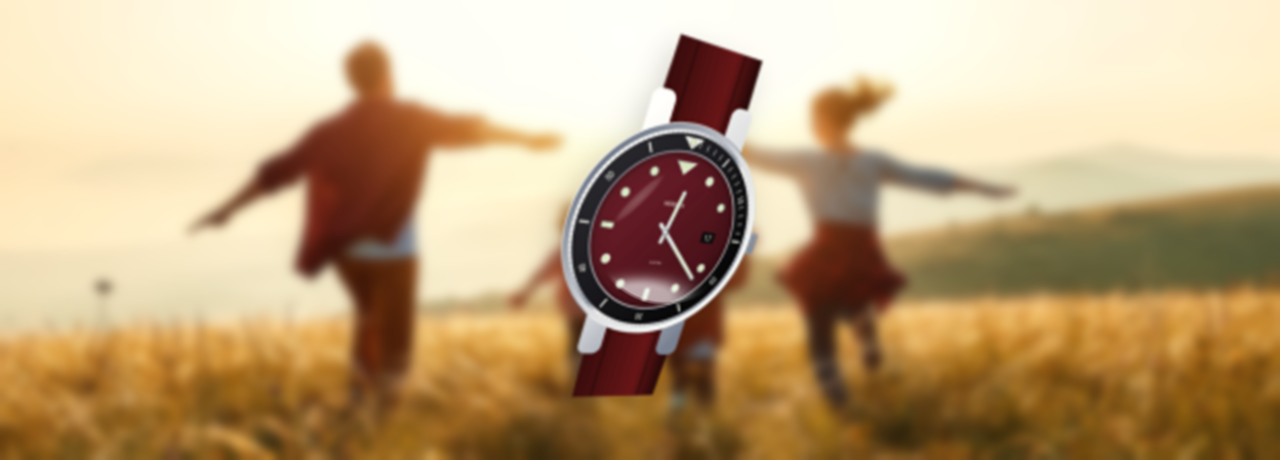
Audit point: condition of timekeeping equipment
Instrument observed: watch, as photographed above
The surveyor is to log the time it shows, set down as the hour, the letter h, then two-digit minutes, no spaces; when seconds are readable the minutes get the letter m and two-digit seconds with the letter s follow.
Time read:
12h22
